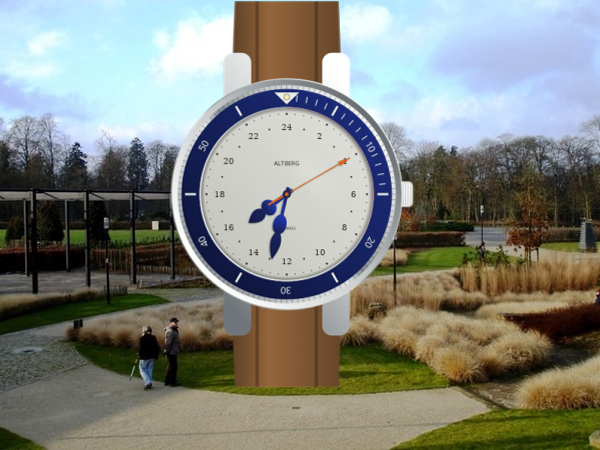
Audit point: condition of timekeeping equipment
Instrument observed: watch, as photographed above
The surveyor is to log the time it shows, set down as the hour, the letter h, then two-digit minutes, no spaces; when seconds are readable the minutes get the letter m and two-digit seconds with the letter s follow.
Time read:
15h32m10s
